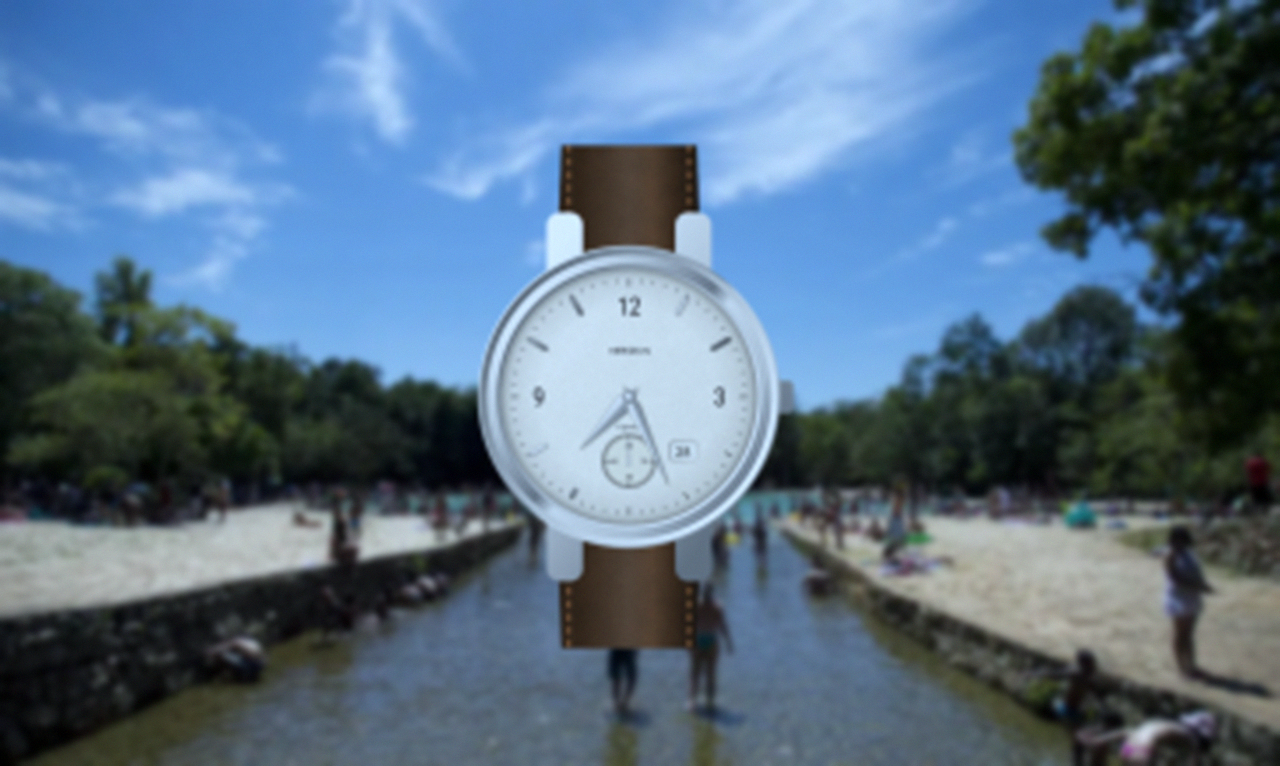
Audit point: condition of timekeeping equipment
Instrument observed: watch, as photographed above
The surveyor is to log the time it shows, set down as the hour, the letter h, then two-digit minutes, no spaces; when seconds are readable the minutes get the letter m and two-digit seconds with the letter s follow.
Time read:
7h26
